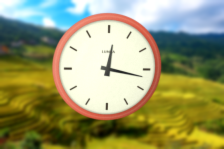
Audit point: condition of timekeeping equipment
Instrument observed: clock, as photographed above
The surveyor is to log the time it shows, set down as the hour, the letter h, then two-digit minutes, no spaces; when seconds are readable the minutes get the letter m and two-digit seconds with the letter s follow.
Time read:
12h17
